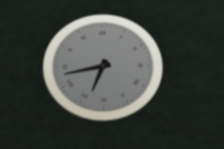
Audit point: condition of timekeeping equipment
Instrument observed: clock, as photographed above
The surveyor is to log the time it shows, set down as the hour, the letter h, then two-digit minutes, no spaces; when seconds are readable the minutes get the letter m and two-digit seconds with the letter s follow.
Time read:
6h43
